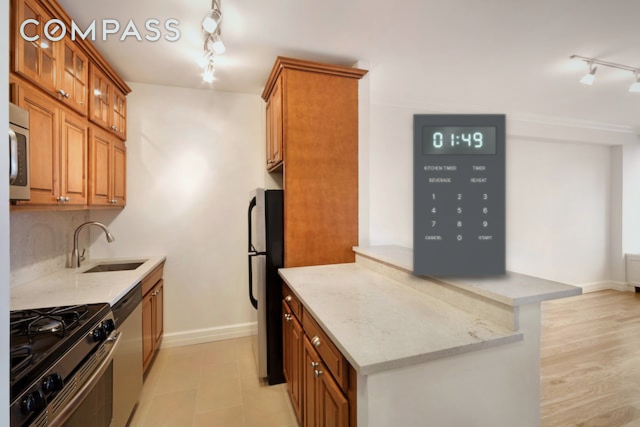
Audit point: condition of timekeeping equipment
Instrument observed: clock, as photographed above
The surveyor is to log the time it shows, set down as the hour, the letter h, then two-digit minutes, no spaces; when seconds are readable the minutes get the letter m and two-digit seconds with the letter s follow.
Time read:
1h49
